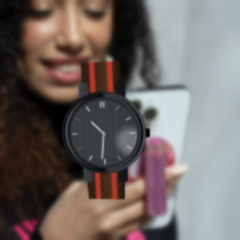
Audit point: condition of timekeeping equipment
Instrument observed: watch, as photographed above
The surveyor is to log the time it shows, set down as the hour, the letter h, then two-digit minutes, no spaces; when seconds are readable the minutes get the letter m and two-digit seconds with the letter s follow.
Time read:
10h31
